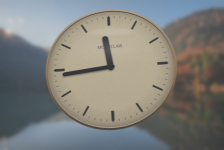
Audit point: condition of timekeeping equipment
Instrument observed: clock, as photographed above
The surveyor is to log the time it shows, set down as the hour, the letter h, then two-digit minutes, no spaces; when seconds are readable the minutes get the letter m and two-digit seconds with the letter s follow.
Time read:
11h44
